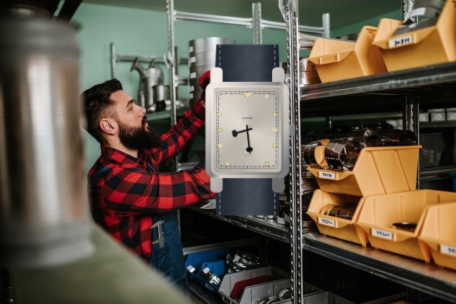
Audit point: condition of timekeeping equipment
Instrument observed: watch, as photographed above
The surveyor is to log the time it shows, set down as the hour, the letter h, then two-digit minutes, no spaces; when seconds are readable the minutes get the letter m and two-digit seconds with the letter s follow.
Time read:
8h29
